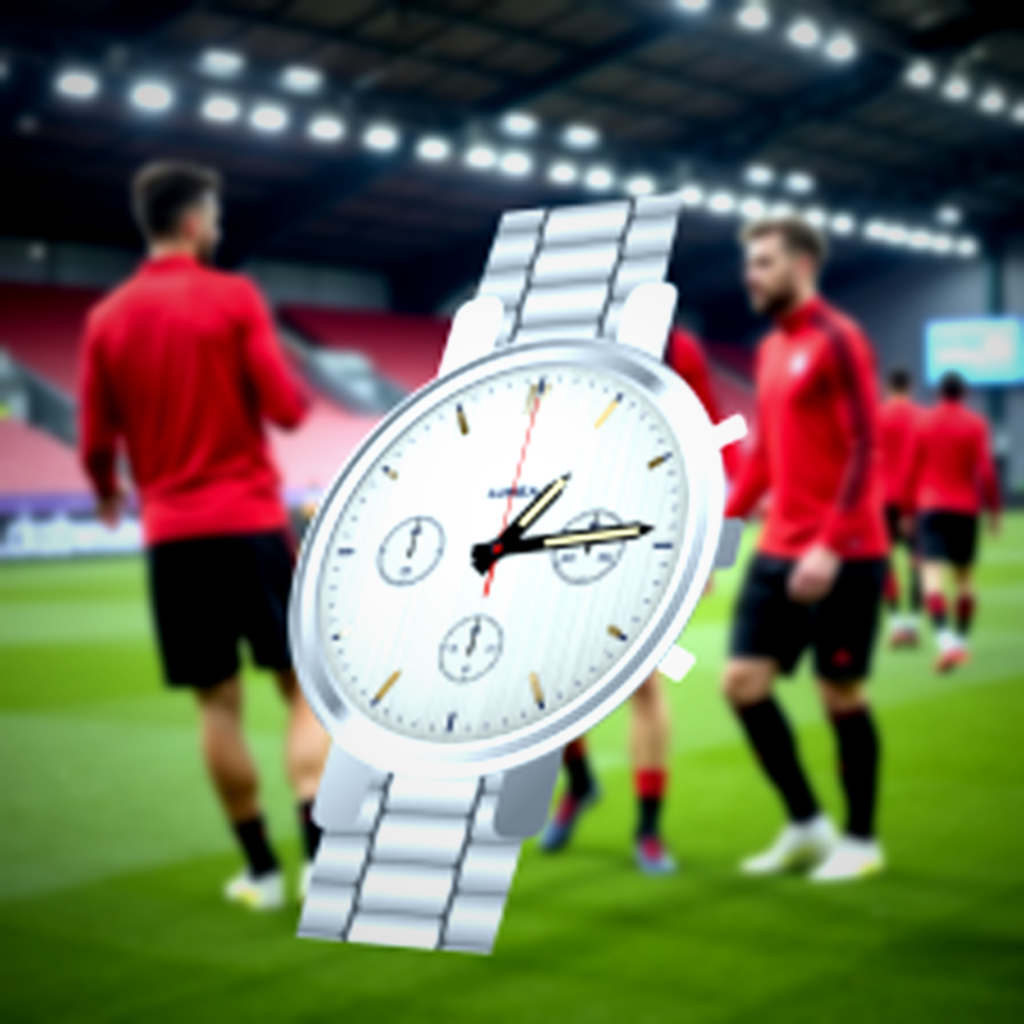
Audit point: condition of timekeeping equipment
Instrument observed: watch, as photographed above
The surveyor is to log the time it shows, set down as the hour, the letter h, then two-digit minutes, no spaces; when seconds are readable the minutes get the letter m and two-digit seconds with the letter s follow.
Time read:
1h14
